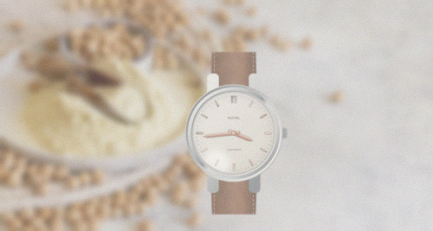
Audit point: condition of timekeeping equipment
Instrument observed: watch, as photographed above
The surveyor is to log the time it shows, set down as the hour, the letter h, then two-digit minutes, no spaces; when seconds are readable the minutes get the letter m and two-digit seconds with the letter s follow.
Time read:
3h44
